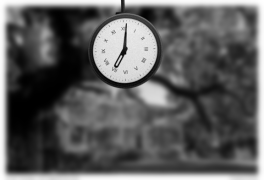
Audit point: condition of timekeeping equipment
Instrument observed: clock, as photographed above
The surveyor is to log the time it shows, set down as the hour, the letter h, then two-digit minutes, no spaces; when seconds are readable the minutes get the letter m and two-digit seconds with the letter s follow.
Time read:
7h01
